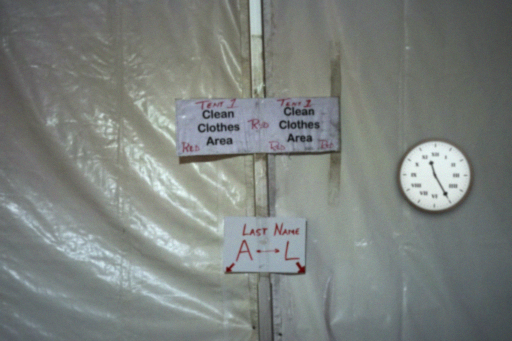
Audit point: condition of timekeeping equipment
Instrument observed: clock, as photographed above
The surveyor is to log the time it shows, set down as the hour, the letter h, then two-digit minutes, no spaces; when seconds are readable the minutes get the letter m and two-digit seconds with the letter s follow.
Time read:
11h25
